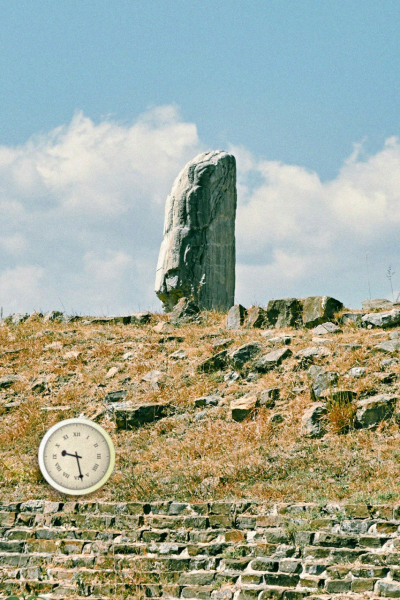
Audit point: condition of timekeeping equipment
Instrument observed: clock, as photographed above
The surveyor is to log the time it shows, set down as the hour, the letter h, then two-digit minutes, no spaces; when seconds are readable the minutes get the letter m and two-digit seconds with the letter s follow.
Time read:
9h28
